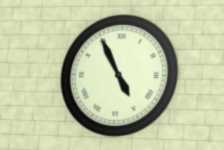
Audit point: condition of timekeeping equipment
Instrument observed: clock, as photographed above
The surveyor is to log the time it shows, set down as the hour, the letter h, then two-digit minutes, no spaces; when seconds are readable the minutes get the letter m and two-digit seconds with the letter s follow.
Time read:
4h55
